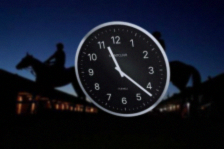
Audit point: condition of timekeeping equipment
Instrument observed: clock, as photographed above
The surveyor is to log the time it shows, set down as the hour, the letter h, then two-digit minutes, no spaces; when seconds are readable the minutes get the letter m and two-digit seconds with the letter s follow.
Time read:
11h22
